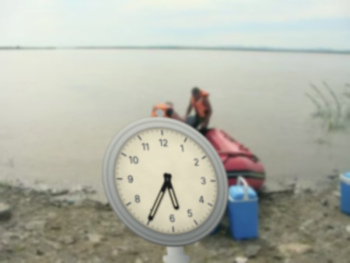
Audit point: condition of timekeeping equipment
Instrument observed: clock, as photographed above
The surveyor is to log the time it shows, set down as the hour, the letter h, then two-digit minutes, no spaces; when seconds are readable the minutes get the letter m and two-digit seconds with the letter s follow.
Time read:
5h35
